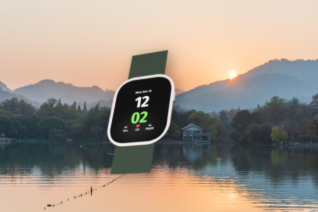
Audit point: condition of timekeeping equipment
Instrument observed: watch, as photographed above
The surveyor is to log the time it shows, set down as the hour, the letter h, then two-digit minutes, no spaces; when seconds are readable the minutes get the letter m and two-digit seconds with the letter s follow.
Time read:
12h02
